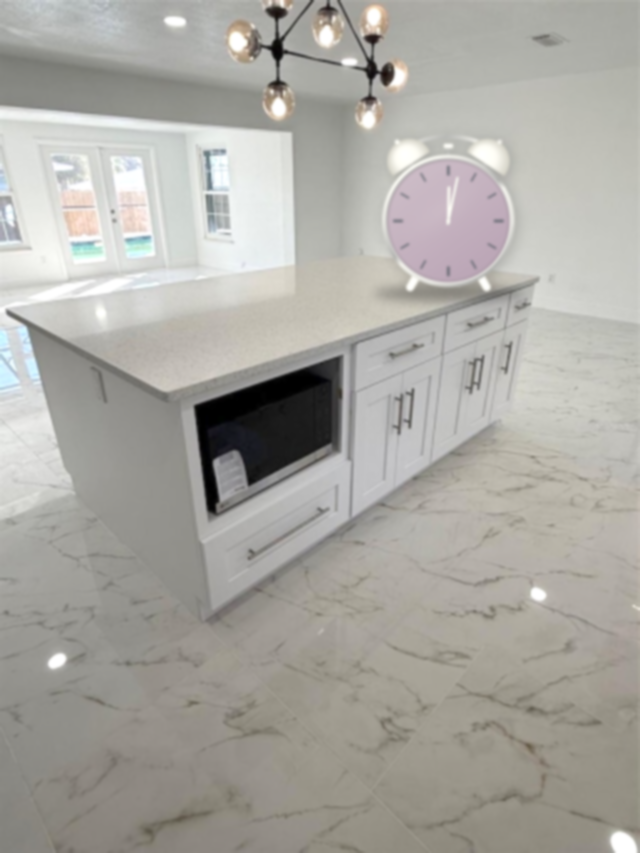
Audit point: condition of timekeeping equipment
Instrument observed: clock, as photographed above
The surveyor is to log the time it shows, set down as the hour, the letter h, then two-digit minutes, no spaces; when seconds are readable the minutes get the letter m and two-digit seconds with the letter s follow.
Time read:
12h02
